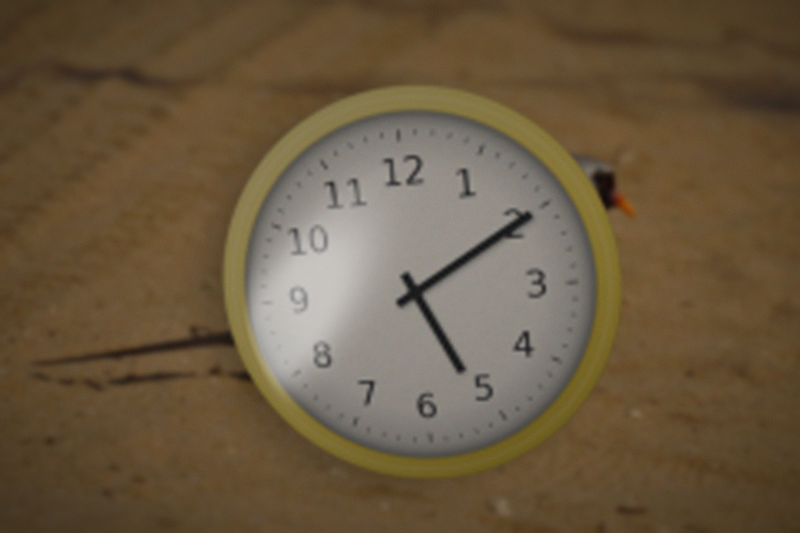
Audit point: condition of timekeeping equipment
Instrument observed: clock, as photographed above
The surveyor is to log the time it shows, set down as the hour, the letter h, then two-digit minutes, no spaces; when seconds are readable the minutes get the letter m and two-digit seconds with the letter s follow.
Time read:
5h10
